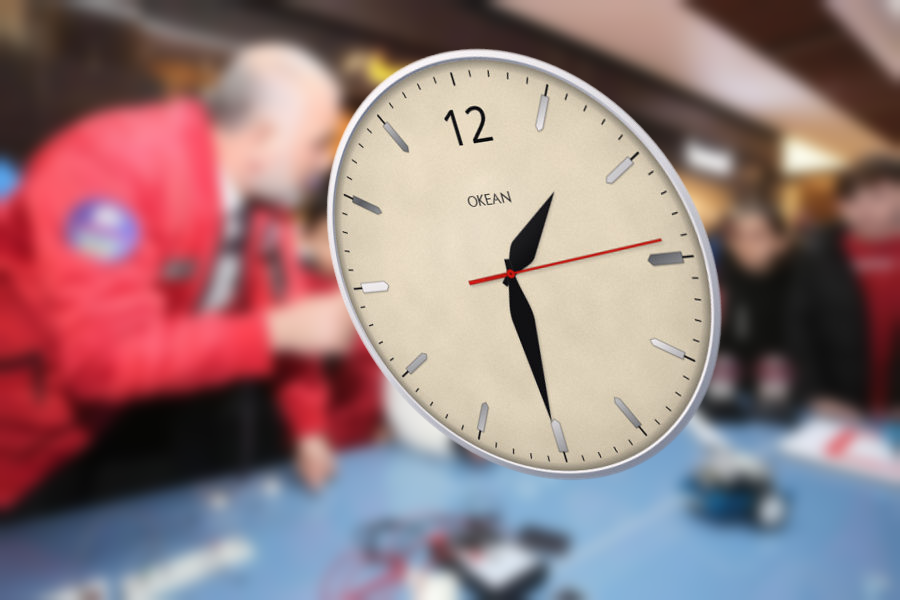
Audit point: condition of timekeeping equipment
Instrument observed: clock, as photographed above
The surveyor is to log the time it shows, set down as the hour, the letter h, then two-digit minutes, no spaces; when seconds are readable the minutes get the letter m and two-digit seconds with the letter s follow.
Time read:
1h30m14s
